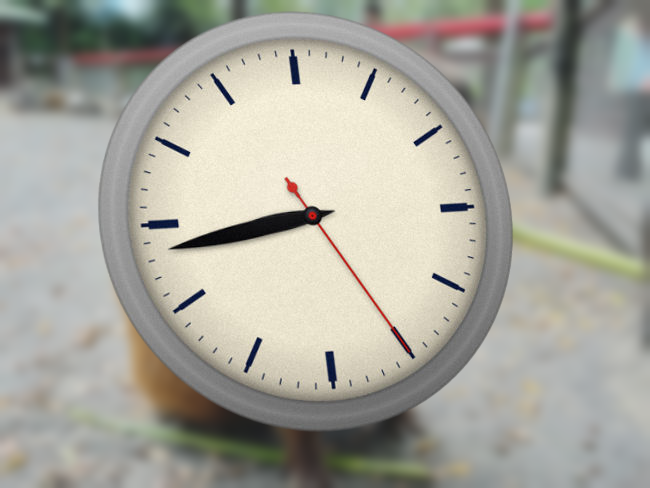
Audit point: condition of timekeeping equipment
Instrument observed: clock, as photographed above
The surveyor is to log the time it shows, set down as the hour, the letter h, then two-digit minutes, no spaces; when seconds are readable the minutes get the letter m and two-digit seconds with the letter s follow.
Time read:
8h43m25s
